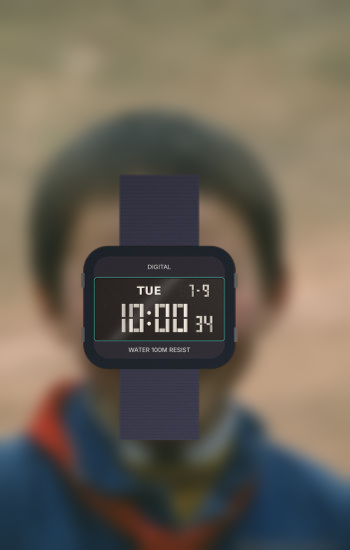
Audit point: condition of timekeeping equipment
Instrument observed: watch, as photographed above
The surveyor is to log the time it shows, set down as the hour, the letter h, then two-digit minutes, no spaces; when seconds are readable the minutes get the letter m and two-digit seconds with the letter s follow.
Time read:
10h00m34s
